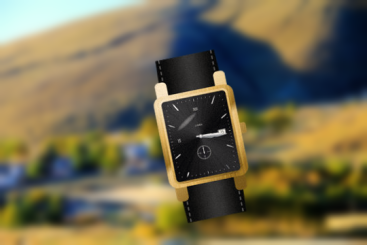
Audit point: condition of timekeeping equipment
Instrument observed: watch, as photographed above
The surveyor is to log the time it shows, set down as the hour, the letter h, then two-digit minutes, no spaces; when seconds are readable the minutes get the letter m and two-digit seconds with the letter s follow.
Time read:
3h16
